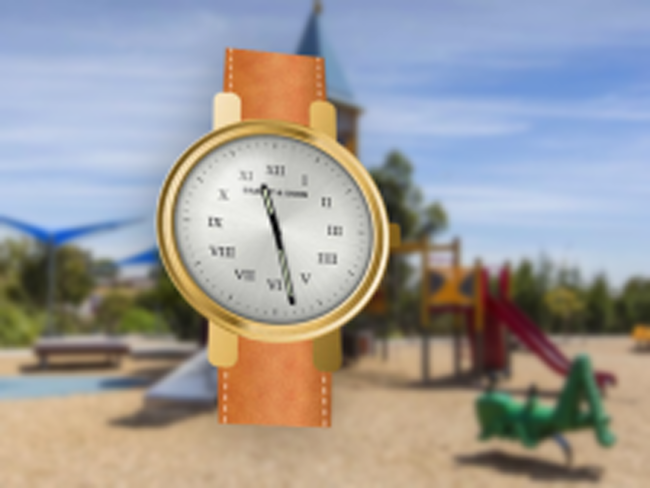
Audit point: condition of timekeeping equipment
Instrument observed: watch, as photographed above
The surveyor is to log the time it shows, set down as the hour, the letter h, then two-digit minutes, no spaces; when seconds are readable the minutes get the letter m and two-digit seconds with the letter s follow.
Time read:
11h28
